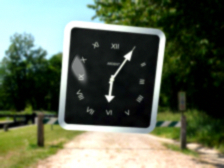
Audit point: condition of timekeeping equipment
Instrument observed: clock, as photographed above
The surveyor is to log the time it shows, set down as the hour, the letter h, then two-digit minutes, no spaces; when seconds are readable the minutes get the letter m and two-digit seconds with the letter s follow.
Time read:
6h05
